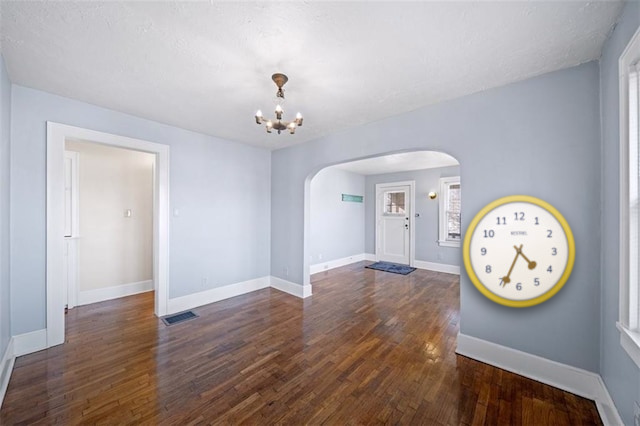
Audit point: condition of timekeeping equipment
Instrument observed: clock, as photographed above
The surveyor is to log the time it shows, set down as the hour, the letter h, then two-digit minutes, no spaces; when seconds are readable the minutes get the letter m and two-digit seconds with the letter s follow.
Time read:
4h34
